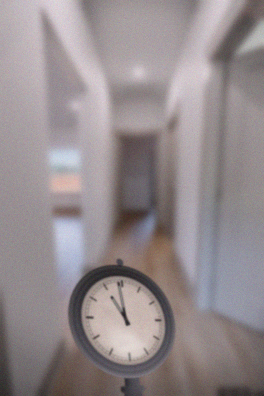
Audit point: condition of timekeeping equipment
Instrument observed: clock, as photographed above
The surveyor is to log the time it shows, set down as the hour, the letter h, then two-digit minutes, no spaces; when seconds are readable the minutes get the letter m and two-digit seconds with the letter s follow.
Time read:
10h59
